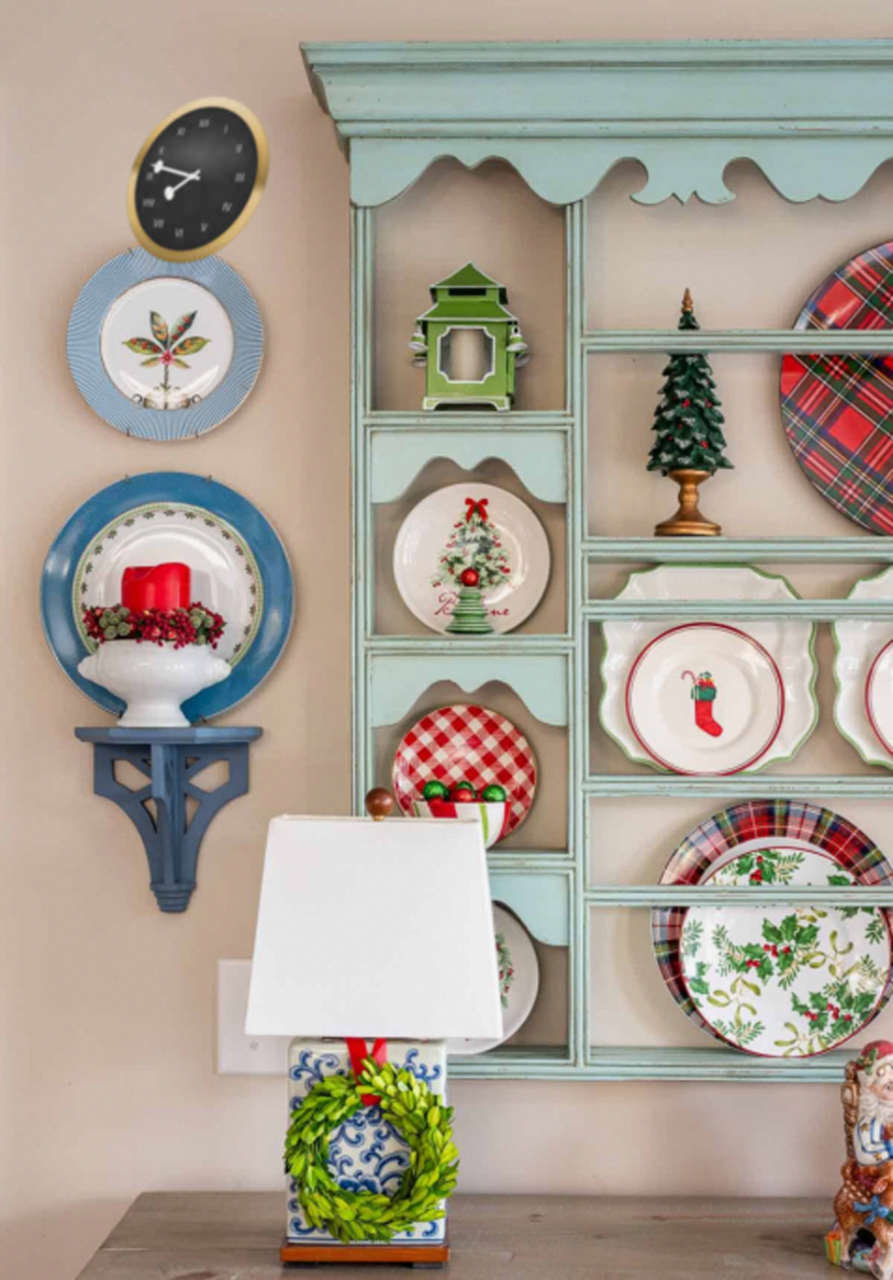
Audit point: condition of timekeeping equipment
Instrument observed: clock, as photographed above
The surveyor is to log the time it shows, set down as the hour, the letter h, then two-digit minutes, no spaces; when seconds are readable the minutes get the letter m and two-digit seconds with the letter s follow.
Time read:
7h47
